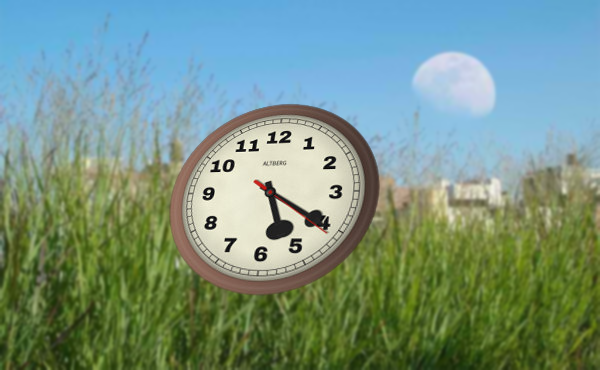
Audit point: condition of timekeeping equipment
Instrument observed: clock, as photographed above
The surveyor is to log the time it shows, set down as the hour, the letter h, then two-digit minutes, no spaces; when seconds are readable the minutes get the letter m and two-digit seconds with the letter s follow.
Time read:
5h20m21s
